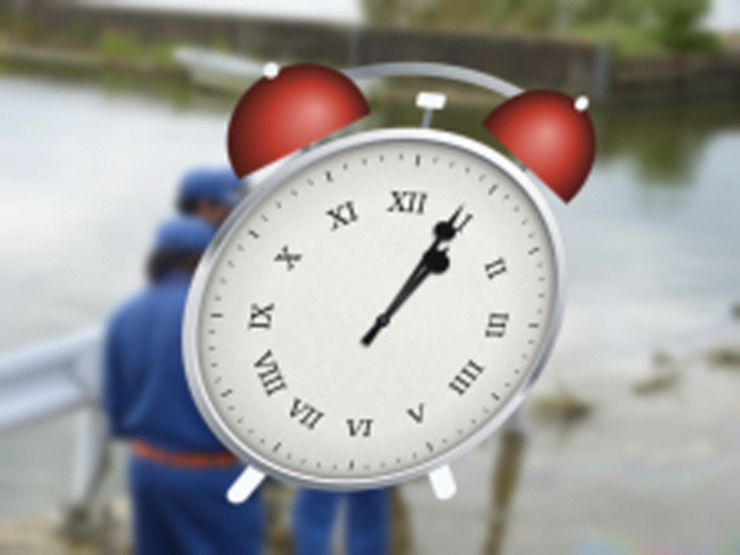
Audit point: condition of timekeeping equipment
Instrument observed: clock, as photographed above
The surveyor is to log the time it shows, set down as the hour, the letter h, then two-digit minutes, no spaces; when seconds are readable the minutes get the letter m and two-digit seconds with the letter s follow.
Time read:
1h04
